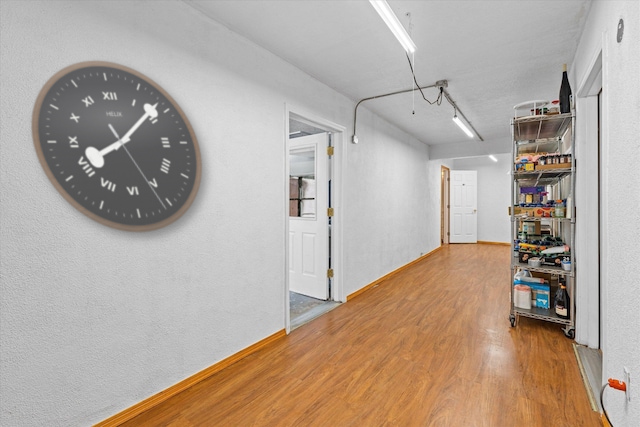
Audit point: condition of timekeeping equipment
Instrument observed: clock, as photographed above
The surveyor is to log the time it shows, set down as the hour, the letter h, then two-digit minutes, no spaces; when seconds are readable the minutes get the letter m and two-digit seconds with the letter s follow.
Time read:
8h08m26s
